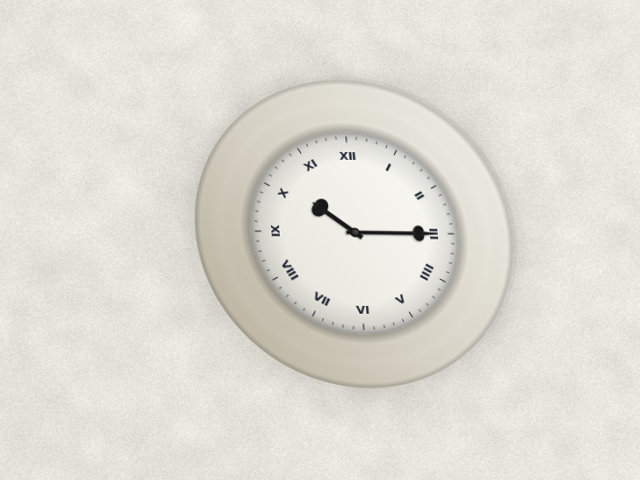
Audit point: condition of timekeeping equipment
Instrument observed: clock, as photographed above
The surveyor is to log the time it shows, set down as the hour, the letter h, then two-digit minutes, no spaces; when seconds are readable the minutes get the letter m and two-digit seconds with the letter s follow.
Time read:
10h15
